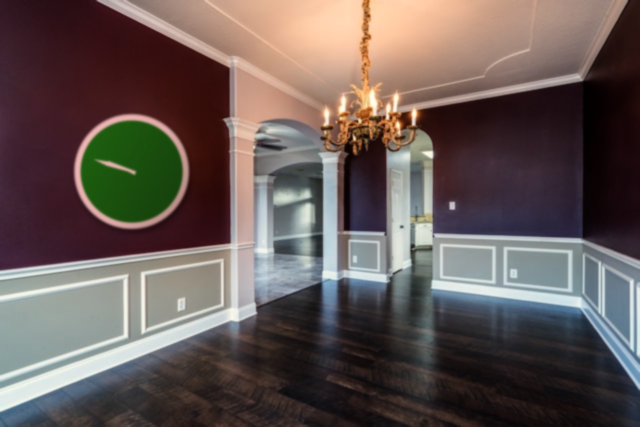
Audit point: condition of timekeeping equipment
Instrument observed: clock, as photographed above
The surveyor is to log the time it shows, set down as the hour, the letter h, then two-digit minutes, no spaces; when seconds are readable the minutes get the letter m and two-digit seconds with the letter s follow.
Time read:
9h48
